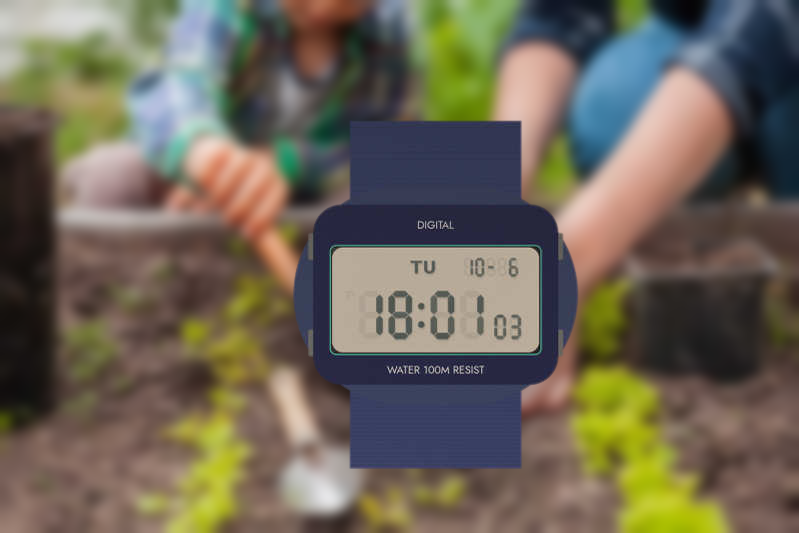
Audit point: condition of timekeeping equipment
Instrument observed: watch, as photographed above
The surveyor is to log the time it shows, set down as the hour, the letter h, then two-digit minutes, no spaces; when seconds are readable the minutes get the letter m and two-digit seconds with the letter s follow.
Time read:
18h01m03s
